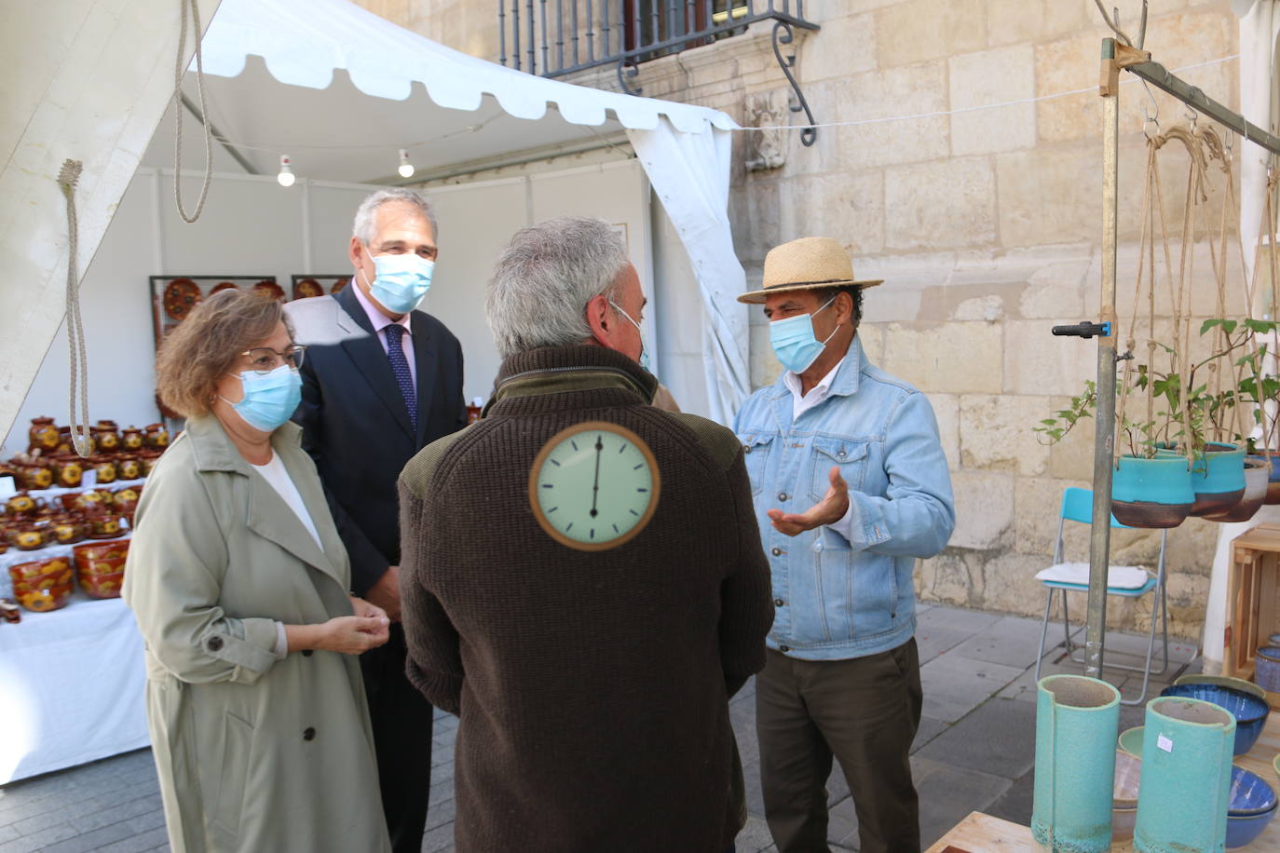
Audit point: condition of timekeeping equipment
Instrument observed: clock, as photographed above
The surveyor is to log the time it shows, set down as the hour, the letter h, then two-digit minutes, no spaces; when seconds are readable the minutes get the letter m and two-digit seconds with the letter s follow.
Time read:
6h00
